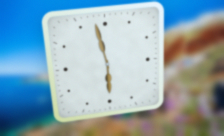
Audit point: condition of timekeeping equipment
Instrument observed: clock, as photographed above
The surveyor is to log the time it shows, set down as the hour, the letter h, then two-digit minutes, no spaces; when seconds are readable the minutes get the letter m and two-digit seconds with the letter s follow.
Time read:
5h58
